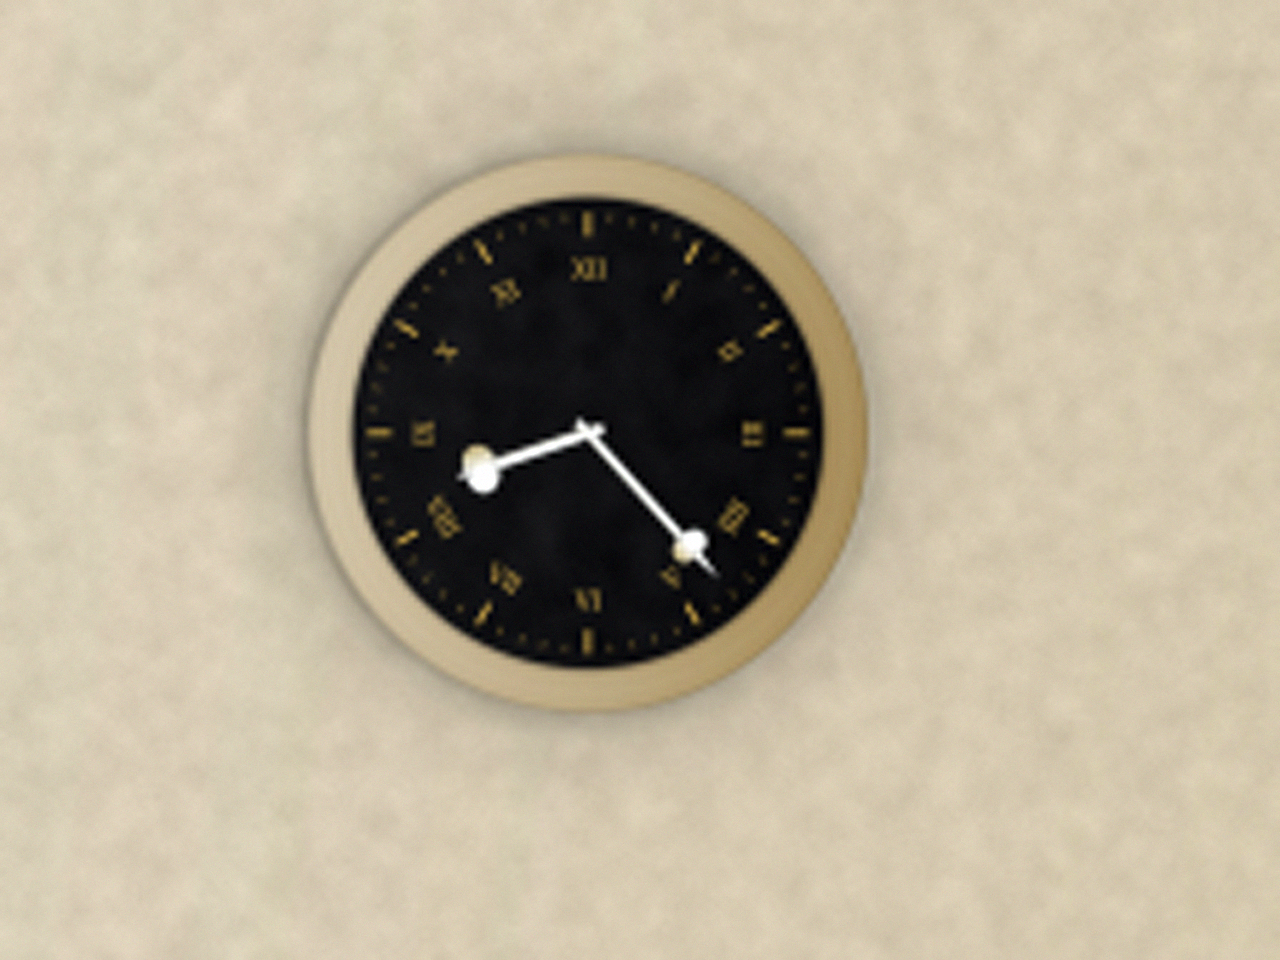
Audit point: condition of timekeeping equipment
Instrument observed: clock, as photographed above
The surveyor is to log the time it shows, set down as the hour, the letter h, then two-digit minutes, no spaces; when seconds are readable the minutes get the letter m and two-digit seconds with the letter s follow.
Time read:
8h23
